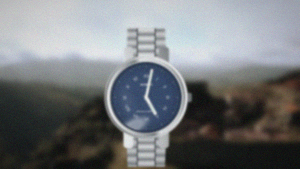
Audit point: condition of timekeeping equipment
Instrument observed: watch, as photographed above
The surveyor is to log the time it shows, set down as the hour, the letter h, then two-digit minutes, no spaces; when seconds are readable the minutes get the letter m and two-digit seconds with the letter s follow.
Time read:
5h02
